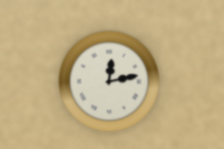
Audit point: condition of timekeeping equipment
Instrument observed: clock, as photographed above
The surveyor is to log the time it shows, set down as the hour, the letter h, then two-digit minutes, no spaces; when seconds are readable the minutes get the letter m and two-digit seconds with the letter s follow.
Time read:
12h13
